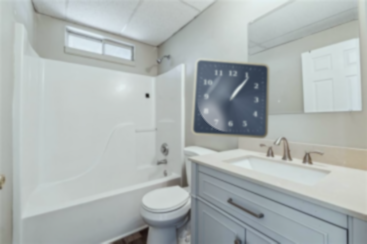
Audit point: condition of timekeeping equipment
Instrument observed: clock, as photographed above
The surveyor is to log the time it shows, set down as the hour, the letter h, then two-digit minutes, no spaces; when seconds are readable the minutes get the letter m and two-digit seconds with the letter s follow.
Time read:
1h06
